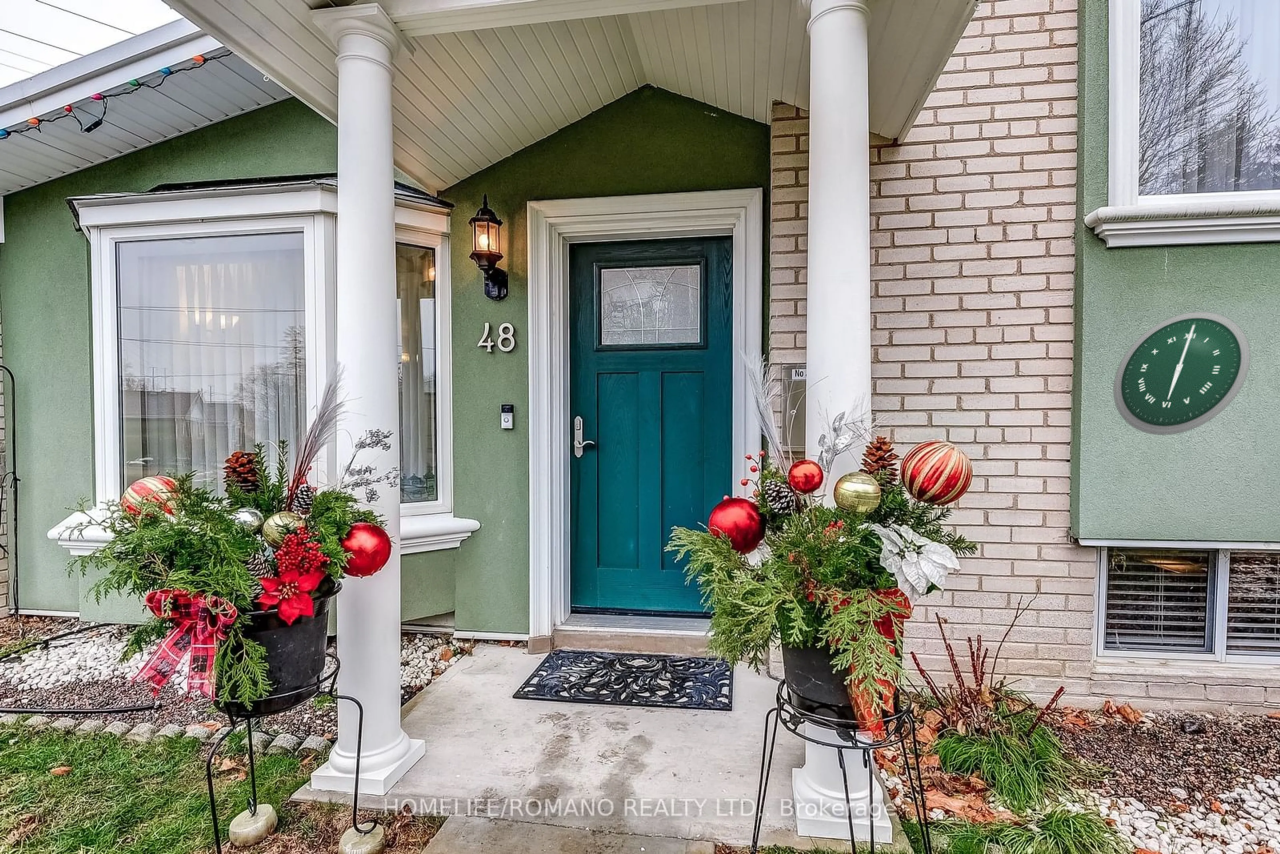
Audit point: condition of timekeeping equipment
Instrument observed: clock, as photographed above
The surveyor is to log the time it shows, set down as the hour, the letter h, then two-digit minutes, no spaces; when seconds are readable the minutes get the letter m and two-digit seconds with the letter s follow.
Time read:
6h00
